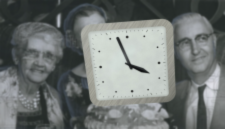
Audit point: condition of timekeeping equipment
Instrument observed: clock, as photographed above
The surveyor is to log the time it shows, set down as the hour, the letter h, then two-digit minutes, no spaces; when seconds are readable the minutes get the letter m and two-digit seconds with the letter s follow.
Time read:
3h57
